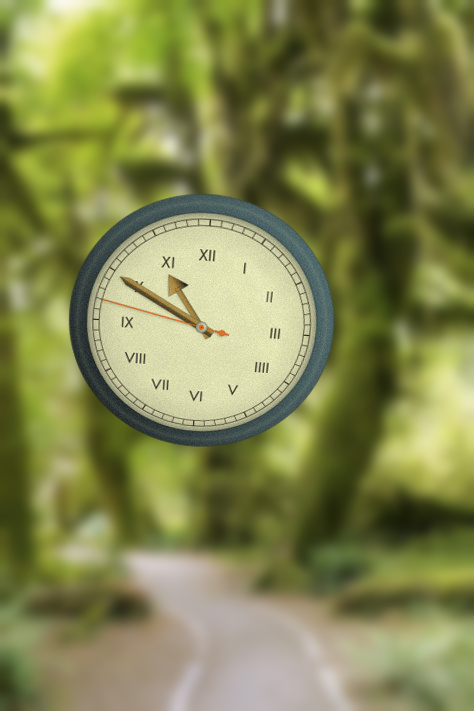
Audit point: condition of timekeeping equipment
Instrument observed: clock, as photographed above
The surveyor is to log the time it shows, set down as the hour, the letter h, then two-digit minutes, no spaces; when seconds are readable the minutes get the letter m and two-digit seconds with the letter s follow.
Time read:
10h49m47s
